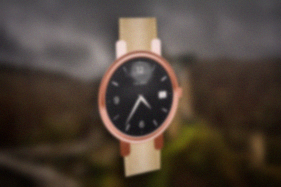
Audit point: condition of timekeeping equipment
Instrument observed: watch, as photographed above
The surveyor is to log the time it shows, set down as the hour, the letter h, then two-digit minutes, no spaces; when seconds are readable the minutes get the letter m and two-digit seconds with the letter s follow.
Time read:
4h36
